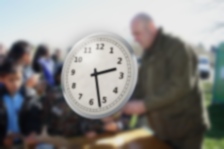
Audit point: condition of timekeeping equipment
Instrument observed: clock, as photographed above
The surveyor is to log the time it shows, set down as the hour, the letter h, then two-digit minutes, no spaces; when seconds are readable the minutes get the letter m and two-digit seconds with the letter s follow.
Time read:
2h27
